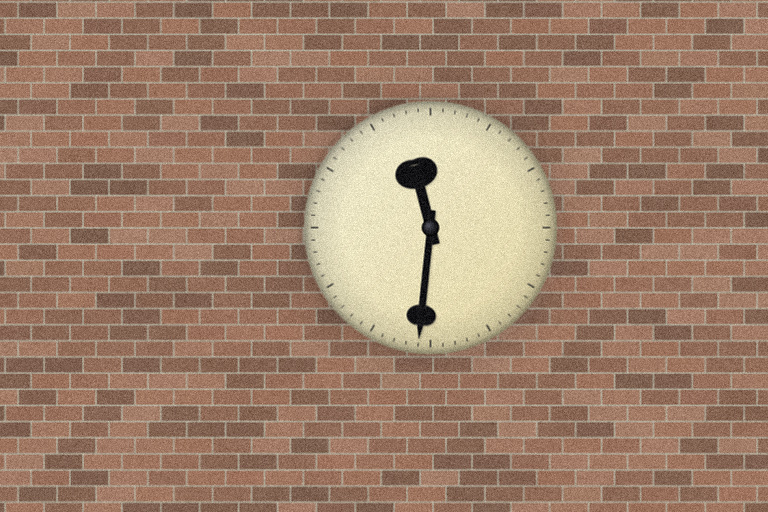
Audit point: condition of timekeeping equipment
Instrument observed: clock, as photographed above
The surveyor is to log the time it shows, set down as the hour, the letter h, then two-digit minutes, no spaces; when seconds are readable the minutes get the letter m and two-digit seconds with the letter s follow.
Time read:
11h31
